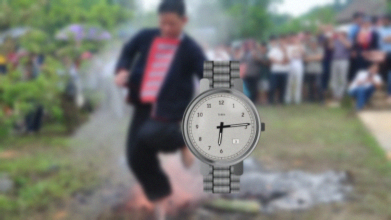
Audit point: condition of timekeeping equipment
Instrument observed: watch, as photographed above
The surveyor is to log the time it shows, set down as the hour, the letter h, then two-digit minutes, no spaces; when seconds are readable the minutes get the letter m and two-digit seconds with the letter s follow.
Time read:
6h14
